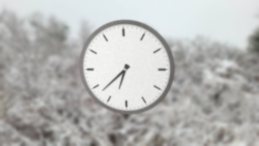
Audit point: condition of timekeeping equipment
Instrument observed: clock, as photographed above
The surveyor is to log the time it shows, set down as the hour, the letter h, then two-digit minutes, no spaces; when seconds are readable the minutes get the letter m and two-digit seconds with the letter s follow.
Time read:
6h38
